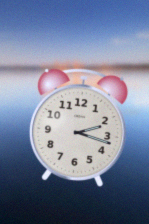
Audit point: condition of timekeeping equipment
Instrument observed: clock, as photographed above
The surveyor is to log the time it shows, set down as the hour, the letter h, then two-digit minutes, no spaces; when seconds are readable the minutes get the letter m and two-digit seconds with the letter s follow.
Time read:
2h17
